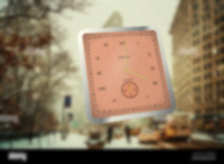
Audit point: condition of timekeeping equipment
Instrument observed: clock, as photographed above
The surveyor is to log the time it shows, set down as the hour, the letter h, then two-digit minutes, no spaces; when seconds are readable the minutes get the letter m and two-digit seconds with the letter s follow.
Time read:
4h01
